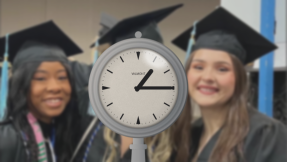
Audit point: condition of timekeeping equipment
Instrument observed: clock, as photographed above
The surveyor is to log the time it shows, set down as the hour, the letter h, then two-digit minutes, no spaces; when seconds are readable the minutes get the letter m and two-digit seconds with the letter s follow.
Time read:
1h15
